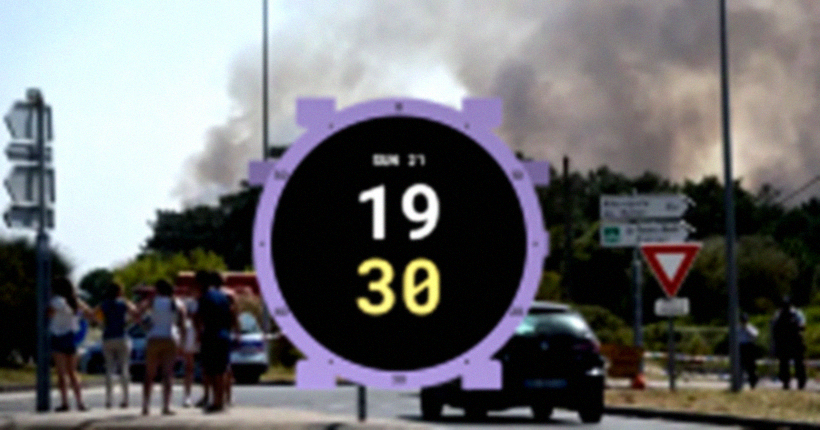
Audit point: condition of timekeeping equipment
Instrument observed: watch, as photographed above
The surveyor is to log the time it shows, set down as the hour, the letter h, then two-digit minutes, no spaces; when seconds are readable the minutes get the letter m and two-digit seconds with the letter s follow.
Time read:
19h30
